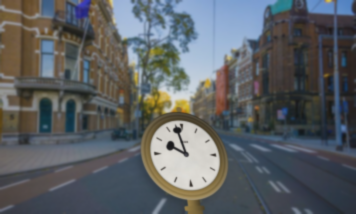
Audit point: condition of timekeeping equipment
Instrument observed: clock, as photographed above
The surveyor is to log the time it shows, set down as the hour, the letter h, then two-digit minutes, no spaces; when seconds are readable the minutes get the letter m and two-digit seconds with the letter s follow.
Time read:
9h58
